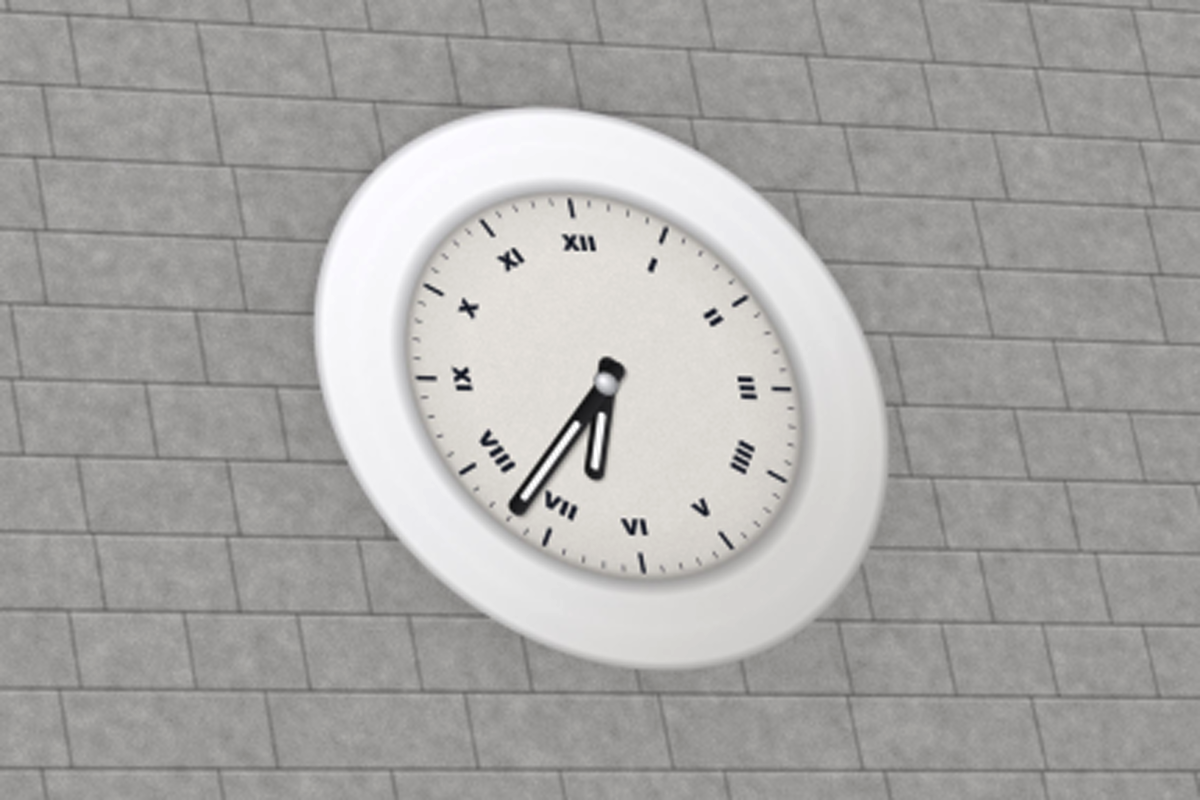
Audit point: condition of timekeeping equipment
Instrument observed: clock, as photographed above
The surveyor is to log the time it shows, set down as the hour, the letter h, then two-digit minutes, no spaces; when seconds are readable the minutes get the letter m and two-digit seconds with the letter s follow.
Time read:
6h37
